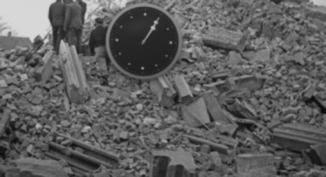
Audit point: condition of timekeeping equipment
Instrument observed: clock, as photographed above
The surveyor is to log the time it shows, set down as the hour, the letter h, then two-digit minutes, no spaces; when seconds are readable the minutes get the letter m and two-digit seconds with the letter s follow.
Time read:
1h05
